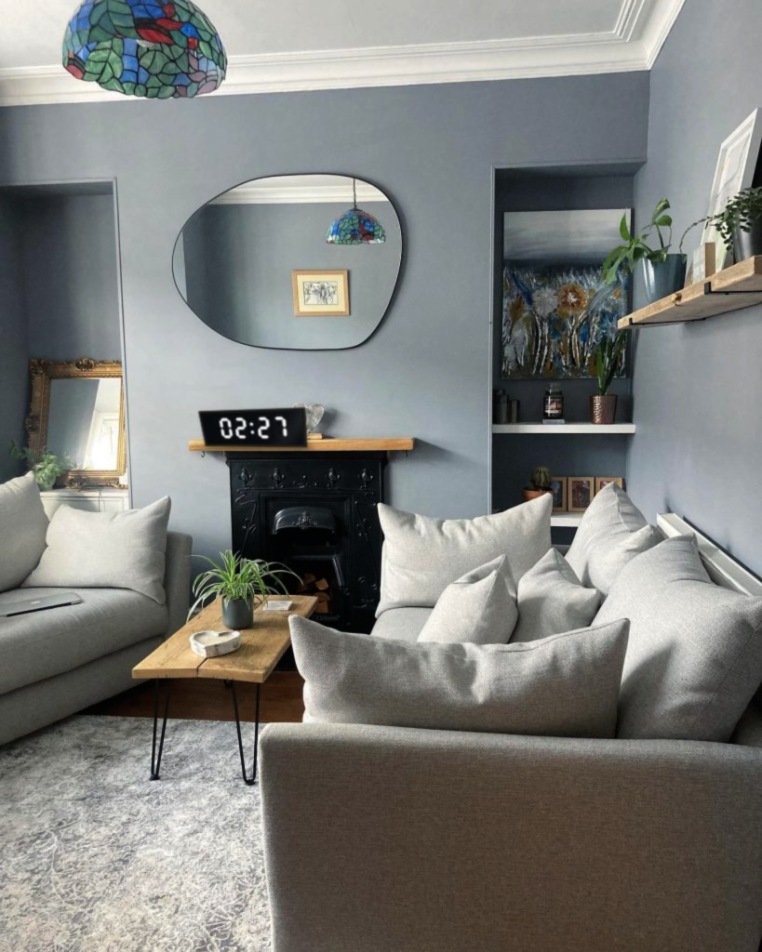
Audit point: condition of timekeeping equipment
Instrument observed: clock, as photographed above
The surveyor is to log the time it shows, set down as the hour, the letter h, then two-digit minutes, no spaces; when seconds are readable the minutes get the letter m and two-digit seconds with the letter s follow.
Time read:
2h27
